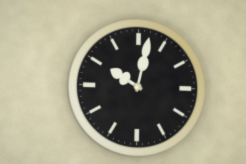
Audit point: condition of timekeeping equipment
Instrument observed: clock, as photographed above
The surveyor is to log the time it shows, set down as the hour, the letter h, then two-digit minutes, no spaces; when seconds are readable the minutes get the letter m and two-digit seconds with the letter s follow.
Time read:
10h02
